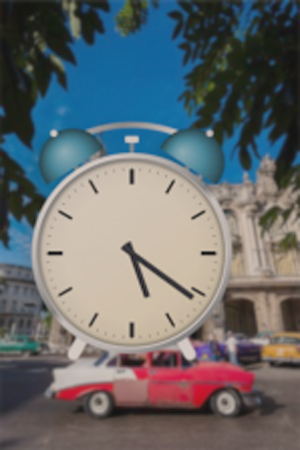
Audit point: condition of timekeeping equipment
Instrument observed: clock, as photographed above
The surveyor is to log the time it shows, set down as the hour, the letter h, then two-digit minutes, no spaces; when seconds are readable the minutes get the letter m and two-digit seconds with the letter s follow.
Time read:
5h21
